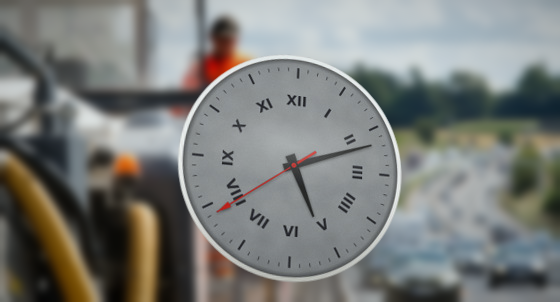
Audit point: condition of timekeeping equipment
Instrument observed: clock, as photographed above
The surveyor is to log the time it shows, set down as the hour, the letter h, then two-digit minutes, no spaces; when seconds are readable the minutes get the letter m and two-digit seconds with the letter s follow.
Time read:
5h11m39s
